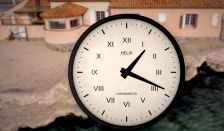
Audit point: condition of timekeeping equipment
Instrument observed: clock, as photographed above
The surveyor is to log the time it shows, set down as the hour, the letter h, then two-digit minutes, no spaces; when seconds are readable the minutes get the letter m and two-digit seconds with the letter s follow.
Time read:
1h19
